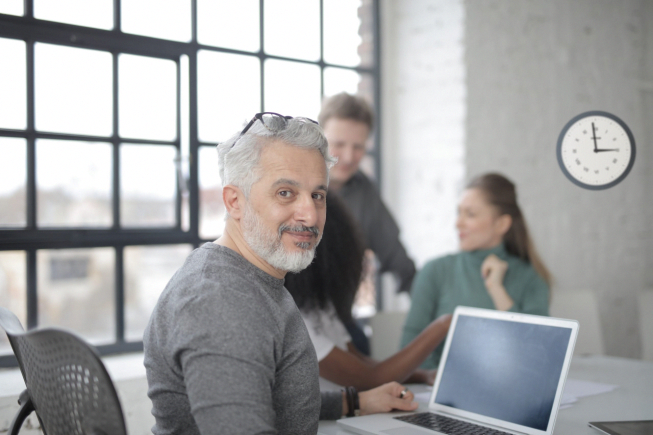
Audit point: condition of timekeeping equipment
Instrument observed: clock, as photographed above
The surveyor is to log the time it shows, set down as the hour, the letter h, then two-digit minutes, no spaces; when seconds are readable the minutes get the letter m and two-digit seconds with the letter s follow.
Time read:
2h59
